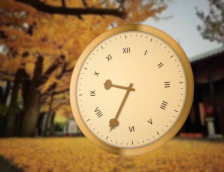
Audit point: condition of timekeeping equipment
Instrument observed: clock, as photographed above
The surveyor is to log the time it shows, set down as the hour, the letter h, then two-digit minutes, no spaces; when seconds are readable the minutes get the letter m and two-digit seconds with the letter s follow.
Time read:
9h35
